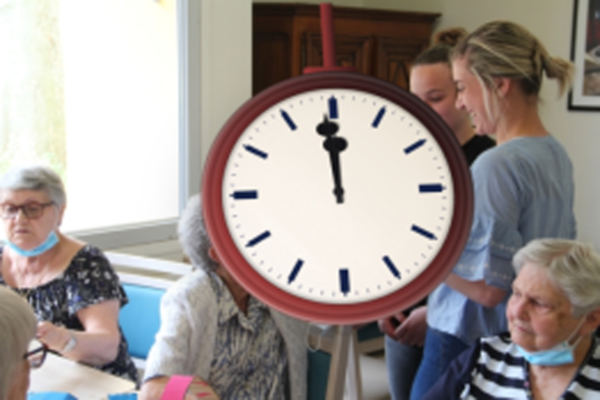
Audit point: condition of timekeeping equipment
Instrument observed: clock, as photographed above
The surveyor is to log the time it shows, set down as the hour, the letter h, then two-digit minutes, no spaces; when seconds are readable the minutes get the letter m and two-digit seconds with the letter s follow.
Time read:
11h59
